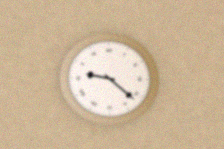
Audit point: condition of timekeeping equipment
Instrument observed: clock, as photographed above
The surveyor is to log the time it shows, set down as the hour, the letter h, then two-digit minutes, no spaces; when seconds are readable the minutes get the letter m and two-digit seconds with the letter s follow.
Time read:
9h22
